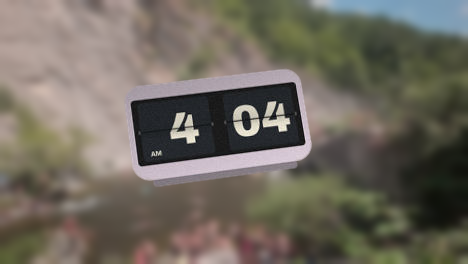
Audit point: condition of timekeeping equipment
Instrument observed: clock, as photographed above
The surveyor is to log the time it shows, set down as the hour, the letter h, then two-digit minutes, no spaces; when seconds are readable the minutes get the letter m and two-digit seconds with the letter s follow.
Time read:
4h04
